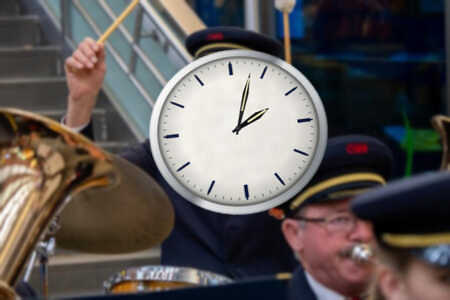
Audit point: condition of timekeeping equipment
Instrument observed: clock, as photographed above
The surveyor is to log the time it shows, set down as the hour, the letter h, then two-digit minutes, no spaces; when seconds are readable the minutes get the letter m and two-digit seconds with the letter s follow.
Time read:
2h03
